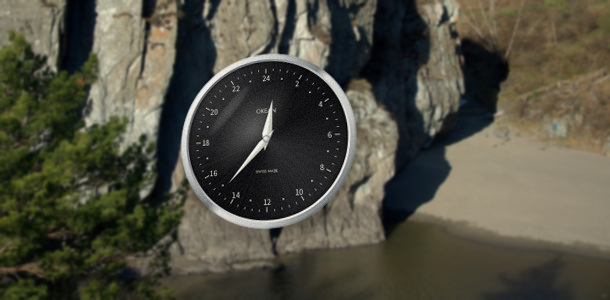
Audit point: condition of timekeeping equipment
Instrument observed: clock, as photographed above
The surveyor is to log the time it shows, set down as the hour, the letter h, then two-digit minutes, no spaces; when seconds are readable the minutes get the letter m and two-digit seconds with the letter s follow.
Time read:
0h37
